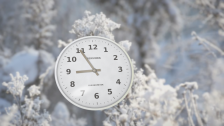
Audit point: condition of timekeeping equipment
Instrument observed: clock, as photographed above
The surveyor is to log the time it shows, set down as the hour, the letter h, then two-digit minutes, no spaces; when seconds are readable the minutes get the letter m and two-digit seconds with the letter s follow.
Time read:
8h55
